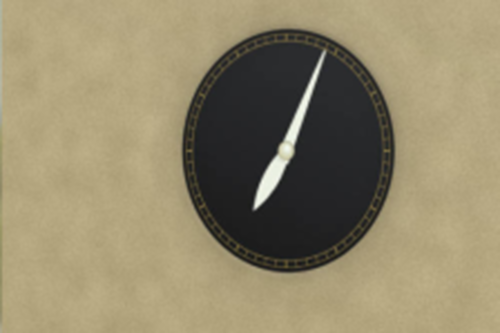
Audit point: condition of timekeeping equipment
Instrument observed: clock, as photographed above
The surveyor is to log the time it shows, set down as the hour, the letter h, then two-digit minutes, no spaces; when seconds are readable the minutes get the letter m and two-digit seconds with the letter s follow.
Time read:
7h04
